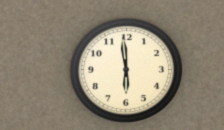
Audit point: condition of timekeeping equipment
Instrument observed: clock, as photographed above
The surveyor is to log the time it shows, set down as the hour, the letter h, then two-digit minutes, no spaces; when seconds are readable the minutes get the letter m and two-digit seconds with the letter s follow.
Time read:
5h59
